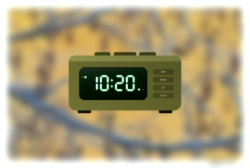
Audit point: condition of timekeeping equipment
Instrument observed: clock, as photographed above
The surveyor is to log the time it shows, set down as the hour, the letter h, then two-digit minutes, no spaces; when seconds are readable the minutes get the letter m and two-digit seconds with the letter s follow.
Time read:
10h20
